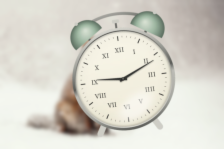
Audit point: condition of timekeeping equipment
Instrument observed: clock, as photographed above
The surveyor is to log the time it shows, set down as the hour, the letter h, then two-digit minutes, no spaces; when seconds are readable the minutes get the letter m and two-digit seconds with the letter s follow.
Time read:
9h11
